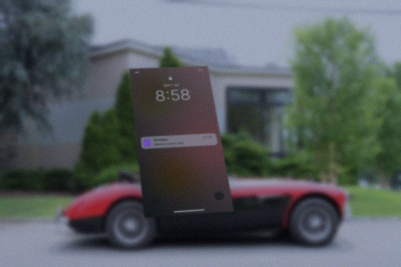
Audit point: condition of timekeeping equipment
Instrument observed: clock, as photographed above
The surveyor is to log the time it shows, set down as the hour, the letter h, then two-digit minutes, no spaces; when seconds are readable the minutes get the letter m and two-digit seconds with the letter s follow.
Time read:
8h58
